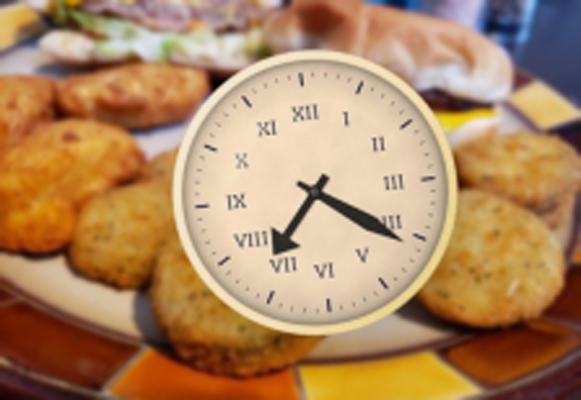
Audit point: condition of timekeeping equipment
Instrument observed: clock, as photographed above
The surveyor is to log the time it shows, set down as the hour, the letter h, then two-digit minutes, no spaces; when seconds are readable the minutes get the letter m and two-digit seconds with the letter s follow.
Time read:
7h21
